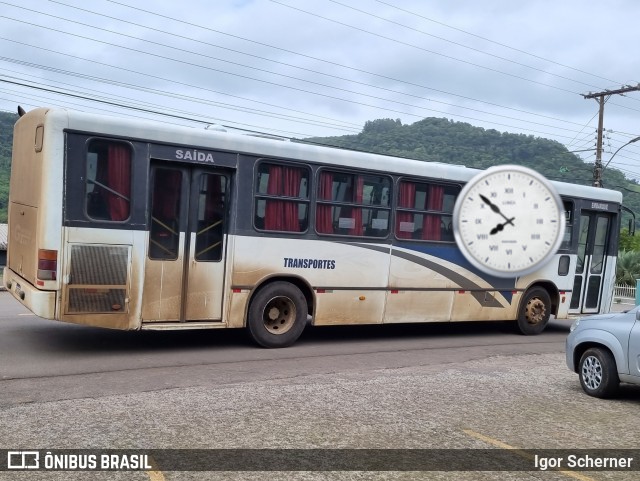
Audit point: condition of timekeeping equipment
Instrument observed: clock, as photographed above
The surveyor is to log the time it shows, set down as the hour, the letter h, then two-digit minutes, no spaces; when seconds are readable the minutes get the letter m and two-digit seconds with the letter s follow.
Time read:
7h52
